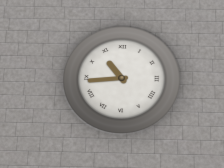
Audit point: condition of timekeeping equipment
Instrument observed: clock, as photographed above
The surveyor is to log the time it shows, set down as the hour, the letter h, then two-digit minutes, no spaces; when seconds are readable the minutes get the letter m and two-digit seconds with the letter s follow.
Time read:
10h44
